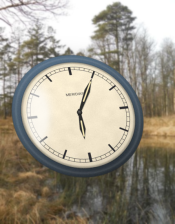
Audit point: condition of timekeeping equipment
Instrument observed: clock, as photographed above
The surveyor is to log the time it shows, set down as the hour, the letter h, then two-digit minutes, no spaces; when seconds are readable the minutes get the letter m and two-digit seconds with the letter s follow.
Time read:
6h05
